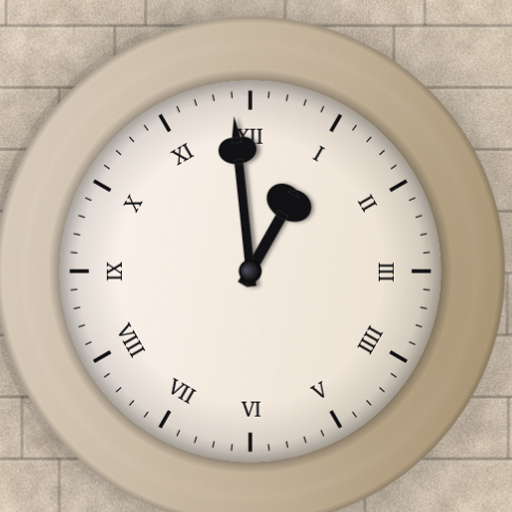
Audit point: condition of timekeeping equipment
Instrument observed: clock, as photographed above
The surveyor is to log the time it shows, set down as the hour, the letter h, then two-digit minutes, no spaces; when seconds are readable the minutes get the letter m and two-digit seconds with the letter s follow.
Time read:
12h59
